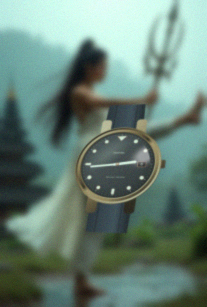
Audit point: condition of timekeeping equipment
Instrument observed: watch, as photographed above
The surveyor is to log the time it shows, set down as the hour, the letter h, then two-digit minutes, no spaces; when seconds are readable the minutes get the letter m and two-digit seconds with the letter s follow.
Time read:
2h44
